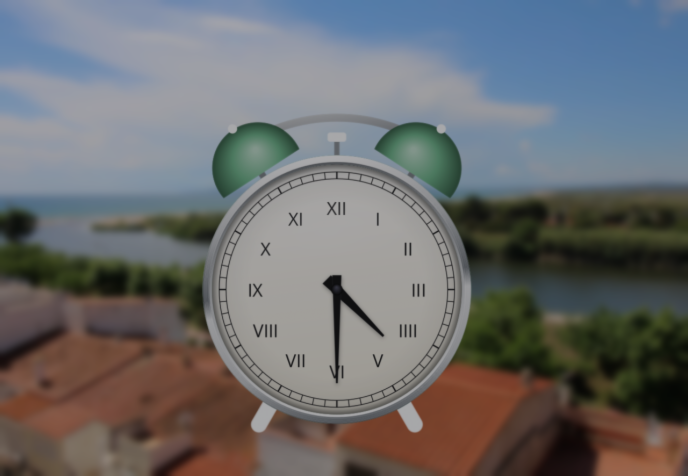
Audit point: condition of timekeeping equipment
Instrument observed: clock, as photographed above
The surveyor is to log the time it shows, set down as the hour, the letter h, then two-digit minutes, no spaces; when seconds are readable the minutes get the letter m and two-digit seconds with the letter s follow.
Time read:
4h30
